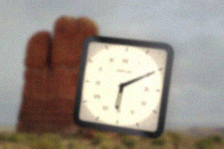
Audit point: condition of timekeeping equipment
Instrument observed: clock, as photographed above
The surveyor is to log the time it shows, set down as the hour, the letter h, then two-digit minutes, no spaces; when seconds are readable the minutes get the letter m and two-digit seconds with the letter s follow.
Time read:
6h10
